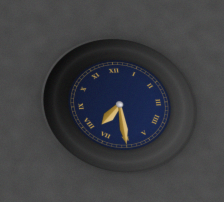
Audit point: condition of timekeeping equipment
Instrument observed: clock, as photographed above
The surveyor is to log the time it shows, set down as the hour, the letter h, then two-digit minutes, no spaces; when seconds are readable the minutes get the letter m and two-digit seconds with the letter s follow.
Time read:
7h30
